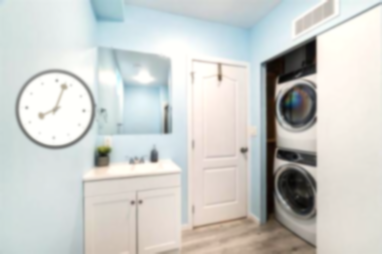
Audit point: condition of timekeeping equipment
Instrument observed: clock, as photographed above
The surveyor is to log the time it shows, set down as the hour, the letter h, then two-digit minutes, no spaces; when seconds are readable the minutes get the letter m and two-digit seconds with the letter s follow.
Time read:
8h03
